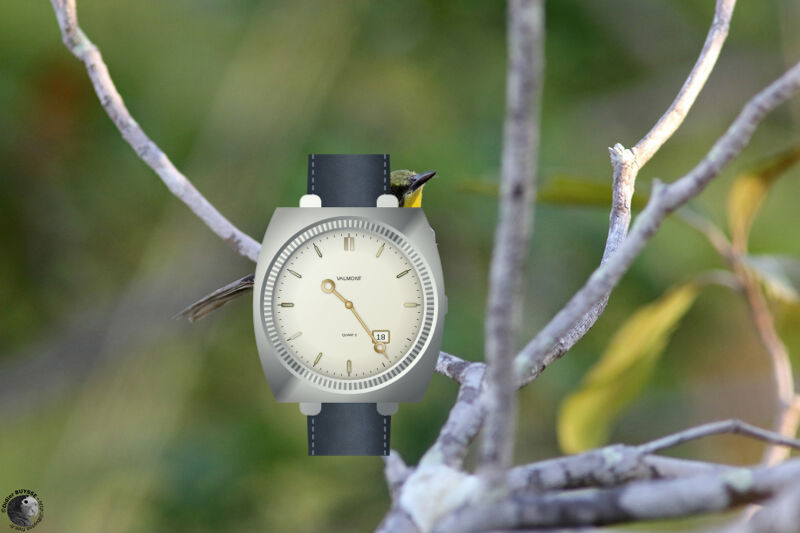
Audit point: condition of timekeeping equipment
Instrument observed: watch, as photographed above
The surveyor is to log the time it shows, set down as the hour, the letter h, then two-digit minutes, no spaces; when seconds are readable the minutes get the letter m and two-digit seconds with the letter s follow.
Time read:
10h24
